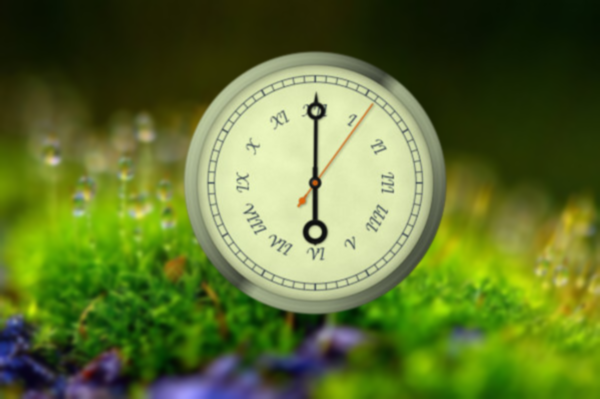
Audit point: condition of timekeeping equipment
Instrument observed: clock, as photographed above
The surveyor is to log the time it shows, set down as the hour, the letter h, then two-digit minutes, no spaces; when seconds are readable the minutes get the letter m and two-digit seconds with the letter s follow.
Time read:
6h00m06s
